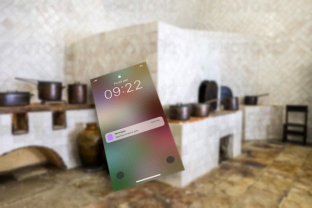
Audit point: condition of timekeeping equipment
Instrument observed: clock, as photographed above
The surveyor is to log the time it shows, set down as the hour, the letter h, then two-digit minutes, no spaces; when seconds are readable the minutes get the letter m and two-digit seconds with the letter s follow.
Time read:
9h22
